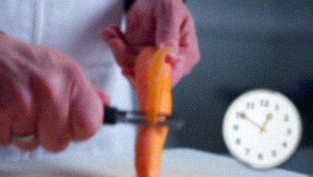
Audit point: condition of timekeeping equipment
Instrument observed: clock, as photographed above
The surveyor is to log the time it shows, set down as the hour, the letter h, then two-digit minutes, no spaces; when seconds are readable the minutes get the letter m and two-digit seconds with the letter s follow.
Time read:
12h50
